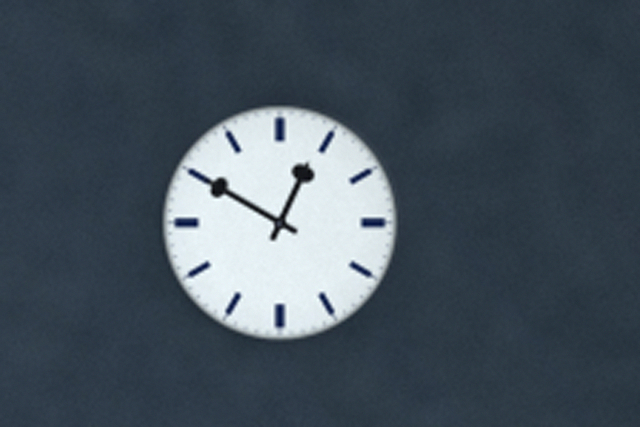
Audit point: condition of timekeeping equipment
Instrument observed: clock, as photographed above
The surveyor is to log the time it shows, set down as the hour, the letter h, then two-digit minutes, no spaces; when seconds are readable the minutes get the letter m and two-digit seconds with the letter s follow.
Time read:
12h50
